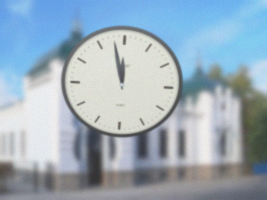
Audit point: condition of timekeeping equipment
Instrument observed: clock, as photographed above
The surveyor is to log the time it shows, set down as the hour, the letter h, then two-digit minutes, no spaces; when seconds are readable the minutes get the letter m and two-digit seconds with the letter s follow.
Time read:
11h58
